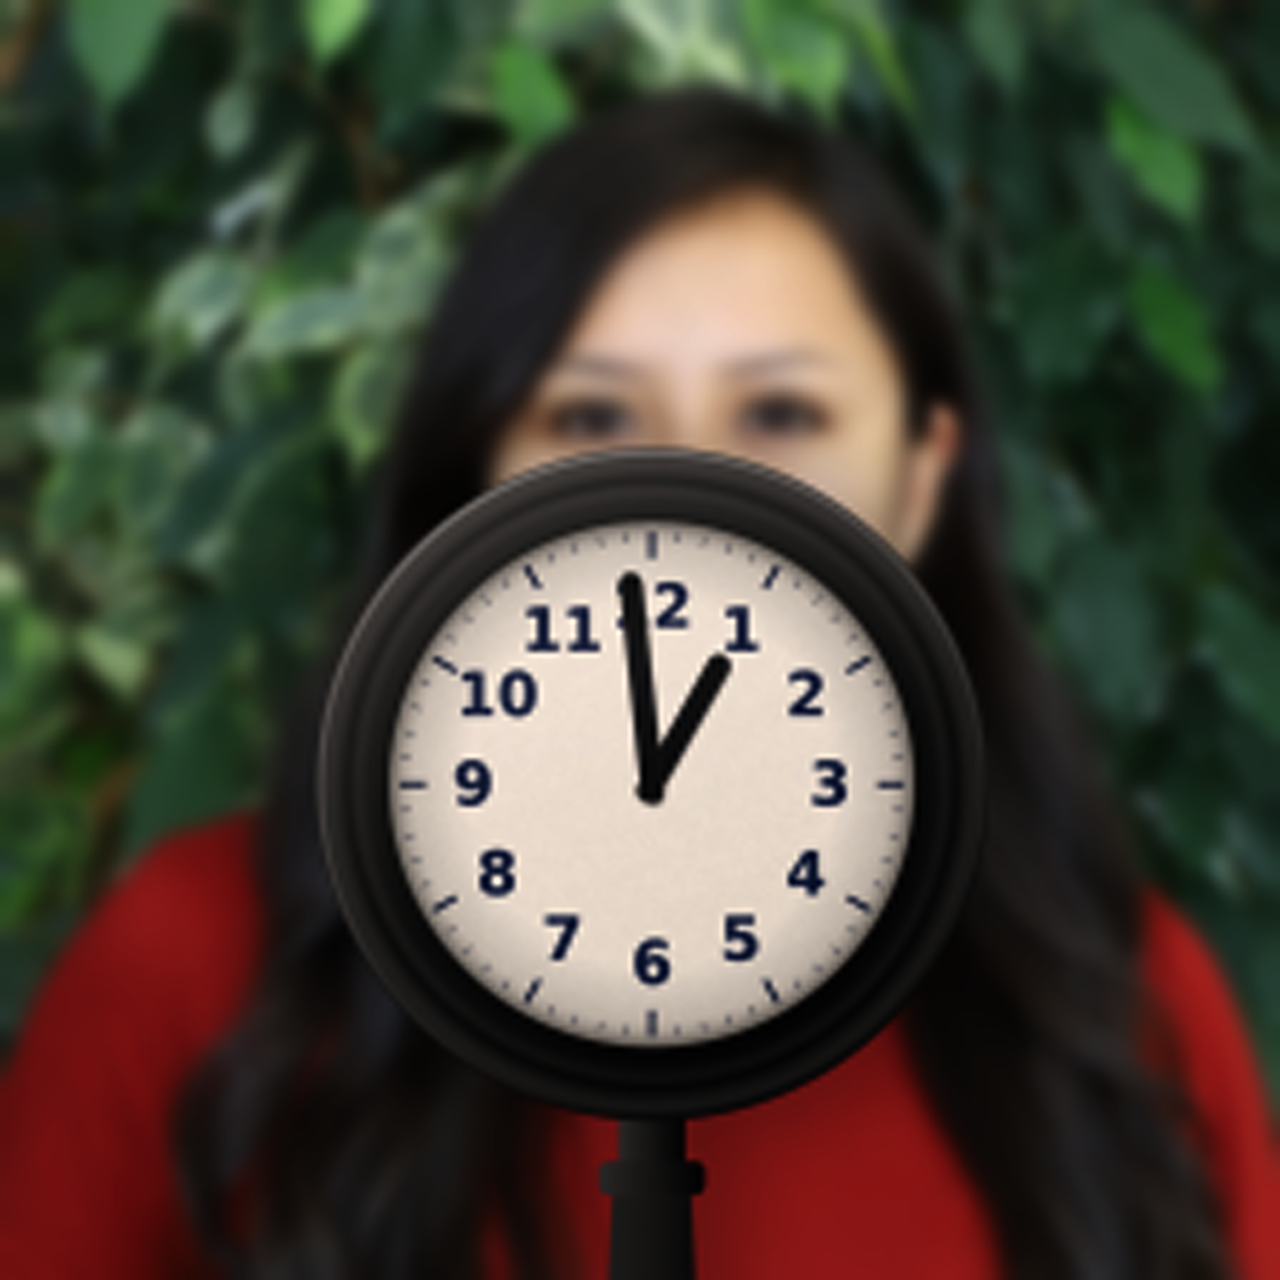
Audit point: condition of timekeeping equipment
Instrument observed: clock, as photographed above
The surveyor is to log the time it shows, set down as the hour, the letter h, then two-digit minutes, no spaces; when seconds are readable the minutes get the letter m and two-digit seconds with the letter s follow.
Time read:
12h59
